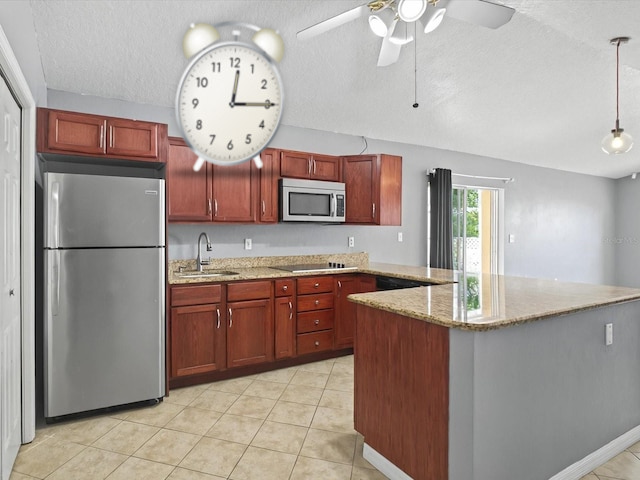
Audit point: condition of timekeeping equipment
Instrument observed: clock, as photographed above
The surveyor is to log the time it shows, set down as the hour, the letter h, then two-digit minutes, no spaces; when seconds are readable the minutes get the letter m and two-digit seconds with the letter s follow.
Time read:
12h15
